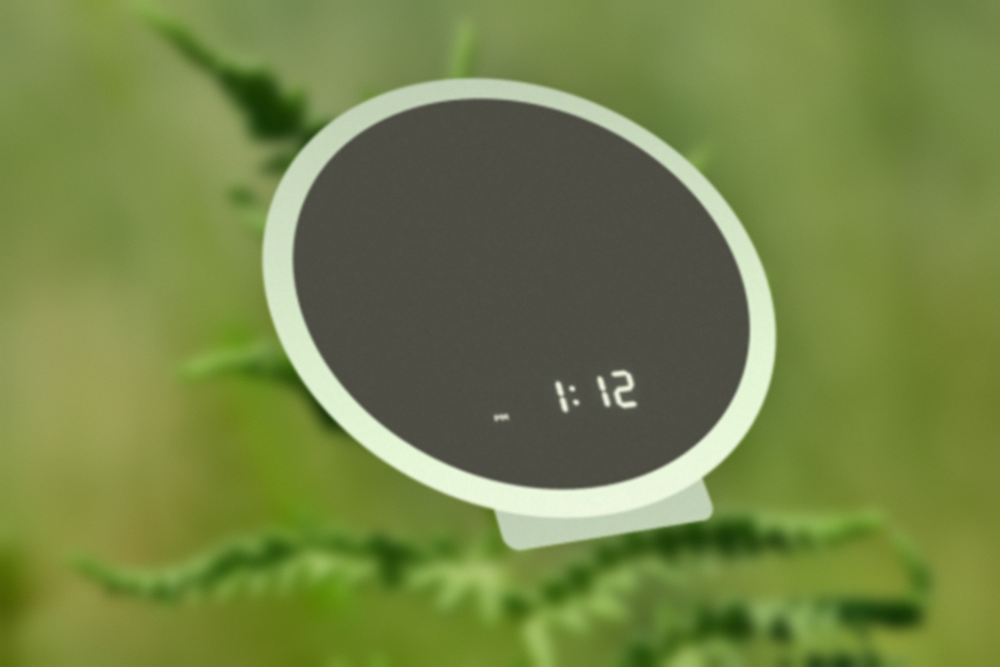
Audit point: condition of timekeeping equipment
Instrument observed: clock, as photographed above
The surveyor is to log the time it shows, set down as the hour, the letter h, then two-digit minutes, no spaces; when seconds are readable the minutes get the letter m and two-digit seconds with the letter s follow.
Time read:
1h12
